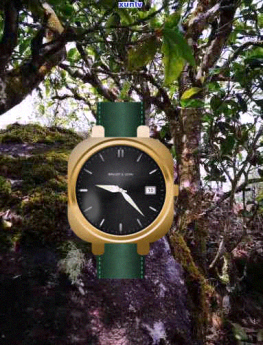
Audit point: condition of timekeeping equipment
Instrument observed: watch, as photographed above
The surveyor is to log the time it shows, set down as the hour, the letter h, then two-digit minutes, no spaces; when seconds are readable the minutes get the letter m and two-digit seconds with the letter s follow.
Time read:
9h23
